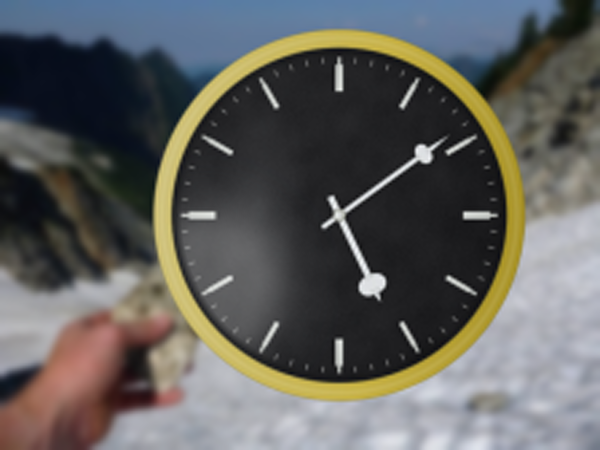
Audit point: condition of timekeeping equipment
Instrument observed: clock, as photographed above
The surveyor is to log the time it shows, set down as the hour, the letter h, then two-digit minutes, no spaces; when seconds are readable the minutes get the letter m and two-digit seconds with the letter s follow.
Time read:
5h09
